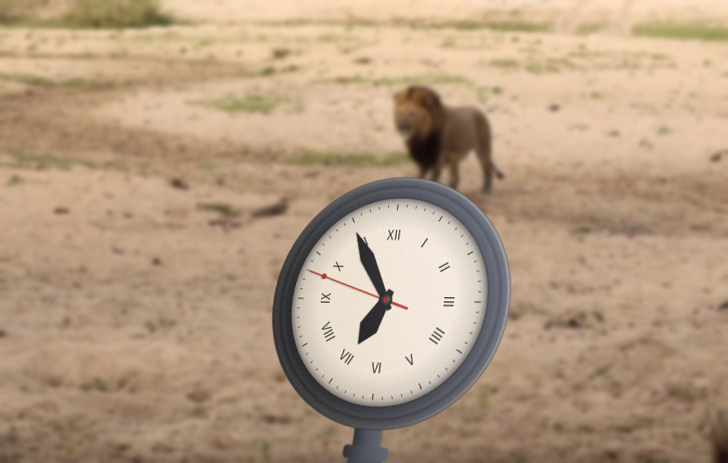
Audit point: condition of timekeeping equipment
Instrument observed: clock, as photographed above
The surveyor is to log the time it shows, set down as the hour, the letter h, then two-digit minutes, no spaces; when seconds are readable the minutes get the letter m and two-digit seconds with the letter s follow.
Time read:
6h54m48s
